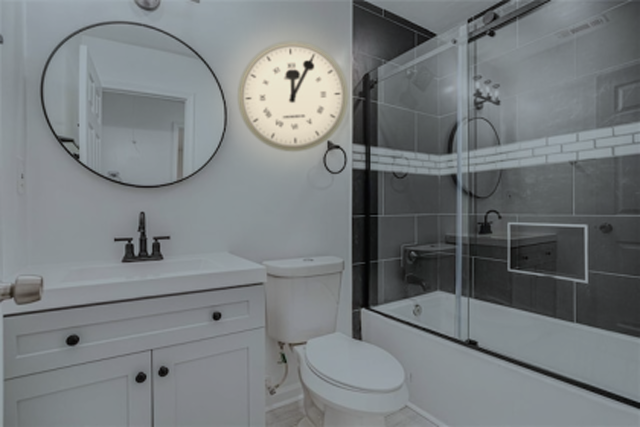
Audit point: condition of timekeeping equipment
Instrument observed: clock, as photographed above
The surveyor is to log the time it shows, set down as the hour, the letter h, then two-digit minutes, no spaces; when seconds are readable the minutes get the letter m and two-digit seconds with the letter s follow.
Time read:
12h05
